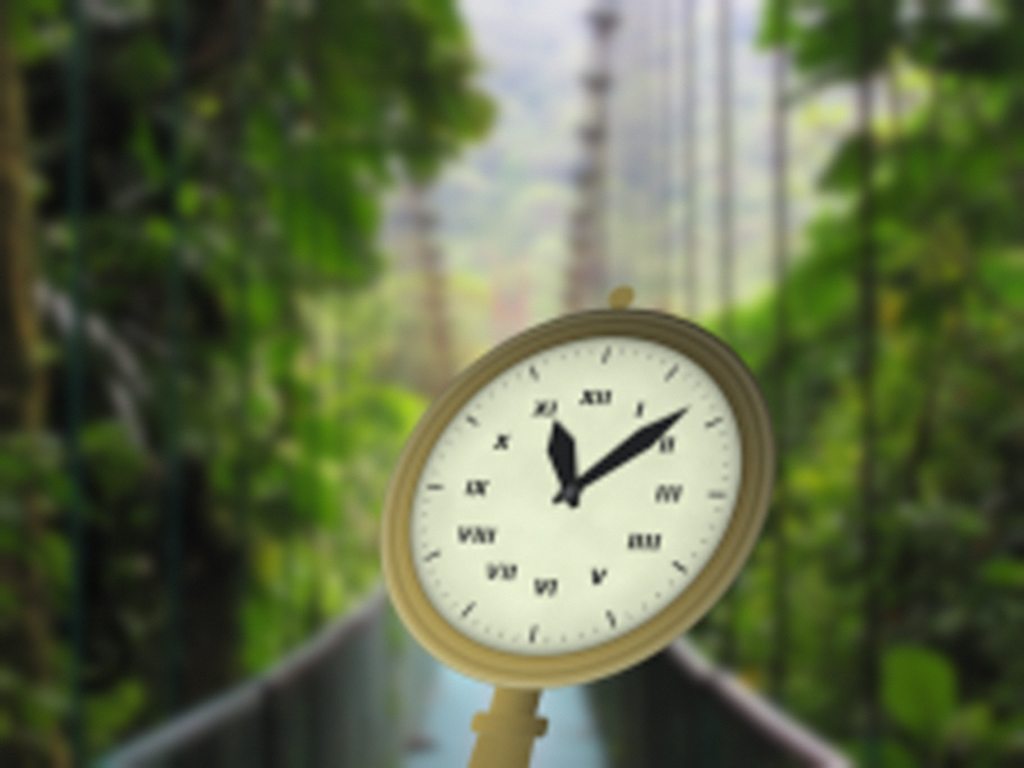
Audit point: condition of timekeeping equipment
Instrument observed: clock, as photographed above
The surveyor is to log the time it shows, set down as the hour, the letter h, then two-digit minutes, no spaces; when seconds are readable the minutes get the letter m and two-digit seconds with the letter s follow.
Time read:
11h08
